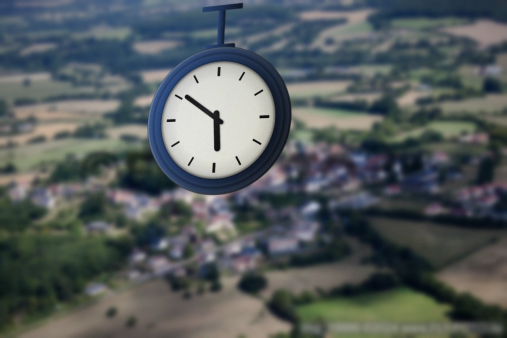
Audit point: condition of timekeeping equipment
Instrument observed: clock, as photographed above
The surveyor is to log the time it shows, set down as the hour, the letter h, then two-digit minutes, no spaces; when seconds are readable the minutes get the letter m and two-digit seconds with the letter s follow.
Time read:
5h51
